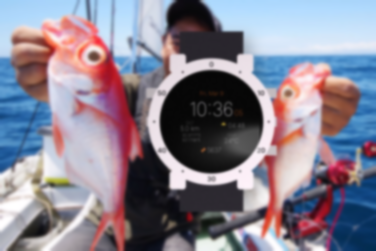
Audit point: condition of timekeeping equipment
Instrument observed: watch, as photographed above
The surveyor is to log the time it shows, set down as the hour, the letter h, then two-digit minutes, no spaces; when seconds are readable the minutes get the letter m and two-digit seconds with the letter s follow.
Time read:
10h36
